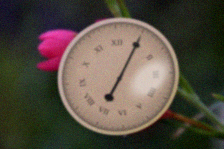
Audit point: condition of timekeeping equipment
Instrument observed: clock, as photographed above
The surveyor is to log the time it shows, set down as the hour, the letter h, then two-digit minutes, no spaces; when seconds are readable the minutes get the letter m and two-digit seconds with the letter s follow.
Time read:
7h05
